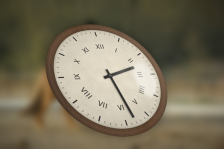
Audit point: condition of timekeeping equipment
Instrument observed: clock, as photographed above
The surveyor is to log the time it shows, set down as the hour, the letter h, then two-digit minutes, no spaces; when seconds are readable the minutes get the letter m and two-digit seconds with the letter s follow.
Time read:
2h28
